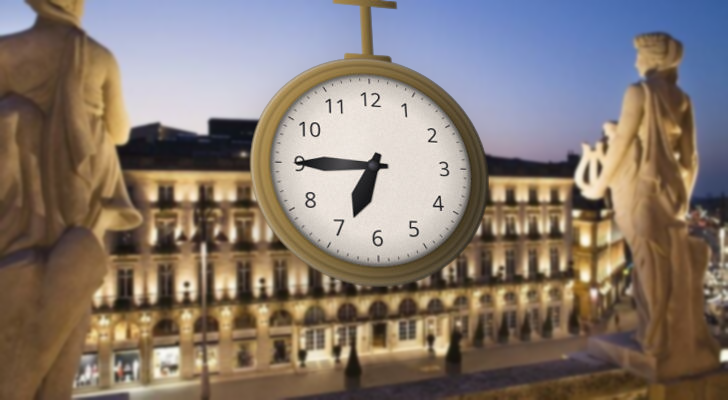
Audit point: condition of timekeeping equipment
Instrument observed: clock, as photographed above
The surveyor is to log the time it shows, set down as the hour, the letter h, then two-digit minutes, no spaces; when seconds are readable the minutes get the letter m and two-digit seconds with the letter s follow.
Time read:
6h45
